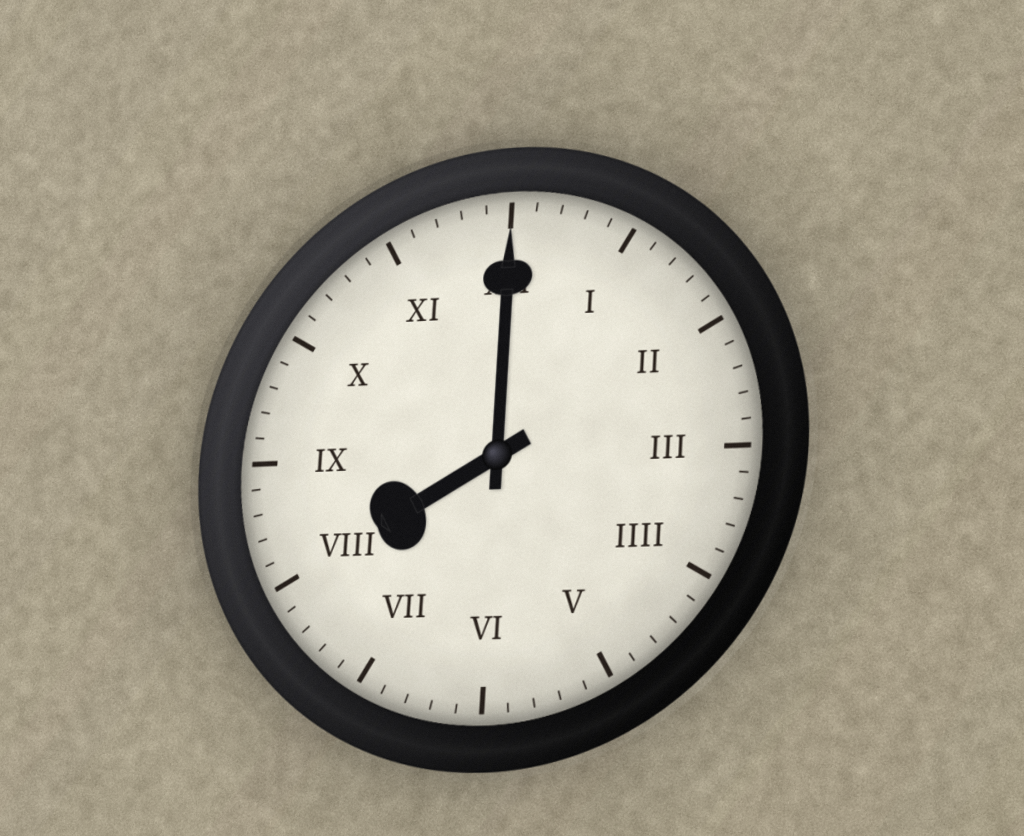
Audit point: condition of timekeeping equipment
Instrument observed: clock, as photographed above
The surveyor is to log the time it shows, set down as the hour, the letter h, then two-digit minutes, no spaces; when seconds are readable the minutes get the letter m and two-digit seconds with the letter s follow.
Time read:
8h00
